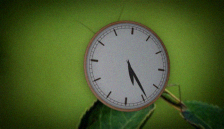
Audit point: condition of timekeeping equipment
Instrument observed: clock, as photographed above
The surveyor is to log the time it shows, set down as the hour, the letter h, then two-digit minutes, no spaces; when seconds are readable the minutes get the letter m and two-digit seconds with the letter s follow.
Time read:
5h24
